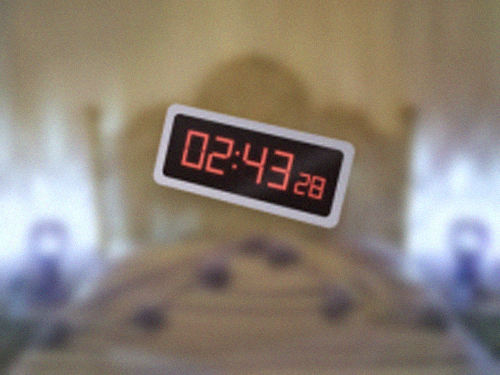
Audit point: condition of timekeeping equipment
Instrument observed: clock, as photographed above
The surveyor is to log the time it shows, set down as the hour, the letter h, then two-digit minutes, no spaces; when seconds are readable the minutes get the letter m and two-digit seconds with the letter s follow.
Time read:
2h43m28s
